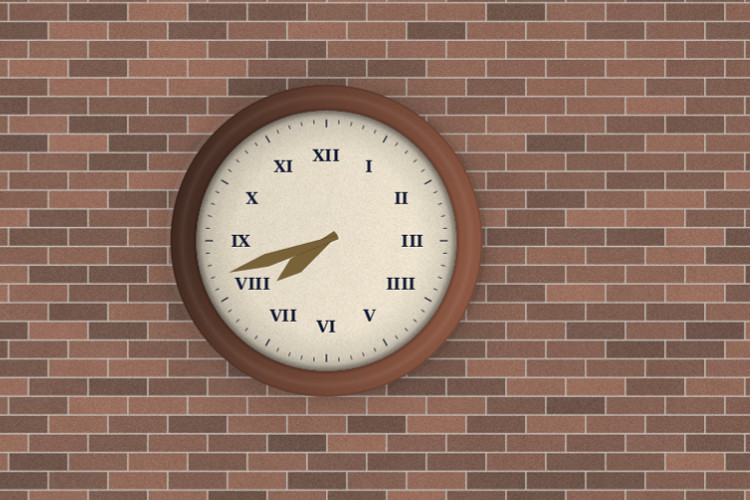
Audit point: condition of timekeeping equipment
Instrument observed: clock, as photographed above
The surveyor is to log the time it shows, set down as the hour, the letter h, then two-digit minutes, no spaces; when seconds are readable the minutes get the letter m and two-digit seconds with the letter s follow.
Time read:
7h42
